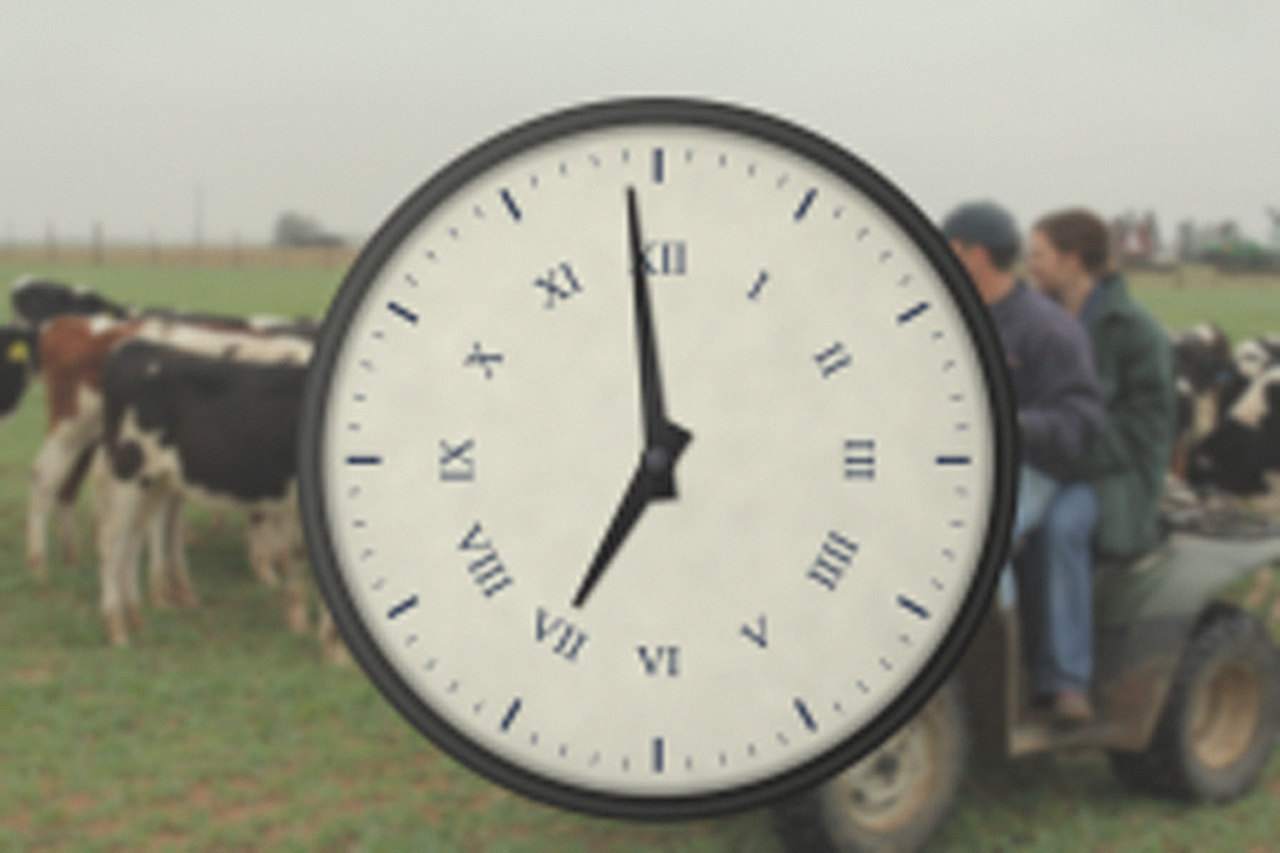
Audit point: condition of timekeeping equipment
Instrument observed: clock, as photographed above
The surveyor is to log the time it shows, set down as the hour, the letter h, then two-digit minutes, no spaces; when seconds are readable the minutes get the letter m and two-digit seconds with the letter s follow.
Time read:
6h59
